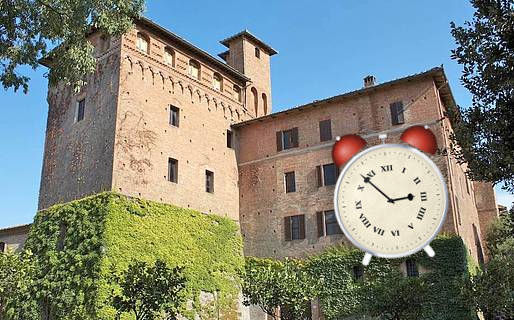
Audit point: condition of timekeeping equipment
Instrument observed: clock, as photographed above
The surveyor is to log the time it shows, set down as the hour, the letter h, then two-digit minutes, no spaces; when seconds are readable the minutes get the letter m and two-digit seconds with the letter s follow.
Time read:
2h53
